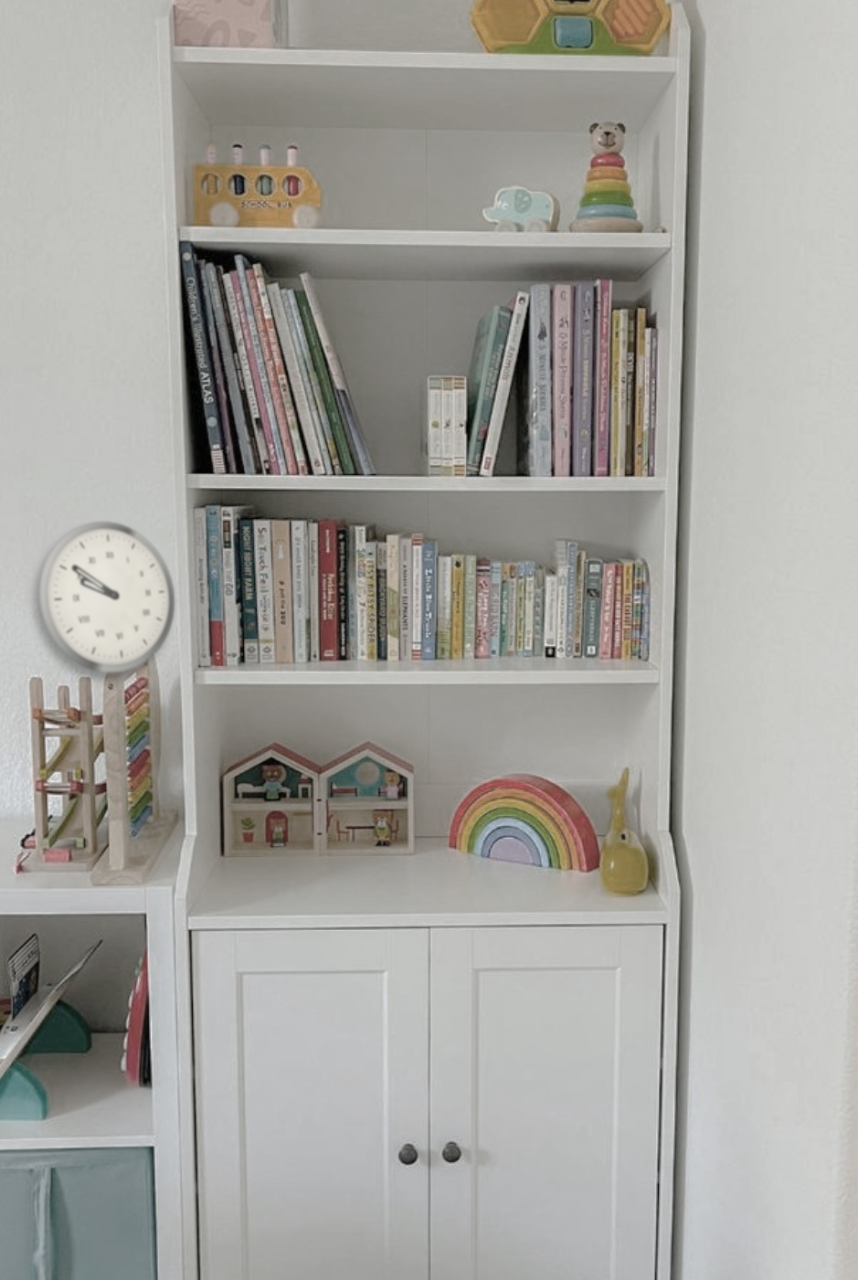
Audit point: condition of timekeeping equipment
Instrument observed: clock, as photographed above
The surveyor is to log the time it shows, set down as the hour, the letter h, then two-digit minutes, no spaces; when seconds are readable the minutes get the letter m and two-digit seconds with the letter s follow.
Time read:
9h51
